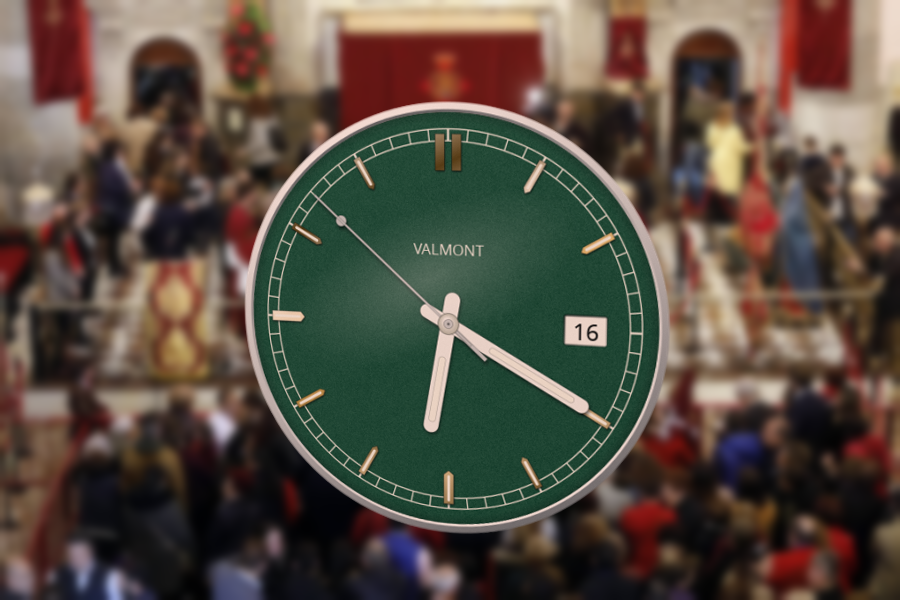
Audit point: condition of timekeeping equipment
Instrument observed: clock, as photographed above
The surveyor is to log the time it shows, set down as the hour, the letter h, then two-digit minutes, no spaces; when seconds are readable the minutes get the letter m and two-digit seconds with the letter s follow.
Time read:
6h19m52s
